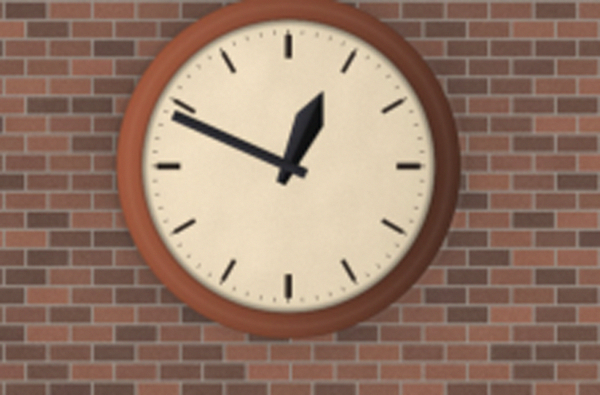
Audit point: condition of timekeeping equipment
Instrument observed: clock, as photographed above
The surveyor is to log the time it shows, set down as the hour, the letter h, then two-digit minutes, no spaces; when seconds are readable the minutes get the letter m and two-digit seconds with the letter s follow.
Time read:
12h49
